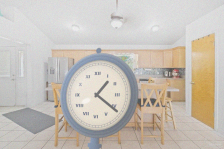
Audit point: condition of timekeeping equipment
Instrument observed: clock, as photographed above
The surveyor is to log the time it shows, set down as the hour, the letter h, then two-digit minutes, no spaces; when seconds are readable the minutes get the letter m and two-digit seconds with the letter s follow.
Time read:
1h21
